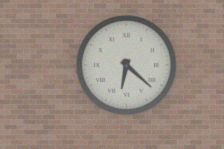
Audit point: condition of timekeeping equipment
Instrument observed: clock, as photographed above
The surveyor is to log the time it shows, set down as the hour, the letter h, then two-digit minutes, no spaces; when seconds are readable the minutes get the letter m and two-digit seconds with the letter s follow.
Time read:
6h22
